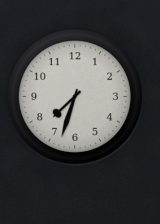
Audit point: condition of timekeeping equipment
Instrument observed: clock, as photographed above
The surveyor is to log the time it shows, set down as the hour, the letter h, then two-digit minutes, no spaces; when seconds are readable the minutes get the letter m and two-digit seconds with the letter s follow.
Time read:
7h33
